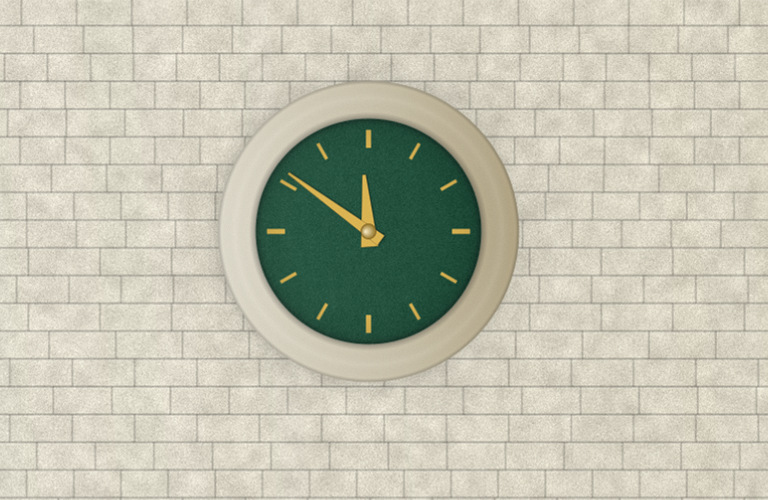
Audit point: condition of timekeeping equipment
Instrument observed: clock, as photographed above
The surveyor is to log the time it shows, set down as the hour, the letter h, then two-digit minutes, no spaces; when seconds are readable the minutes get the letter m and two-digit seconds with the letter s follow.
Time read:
11h51
